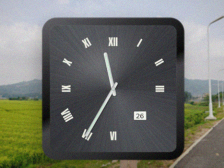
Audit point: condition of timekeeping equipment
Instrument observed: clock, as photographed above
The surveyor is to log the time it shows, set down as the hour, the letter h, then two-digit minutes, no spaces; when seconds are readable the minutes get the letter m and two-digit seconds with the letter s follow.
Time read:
11h35
